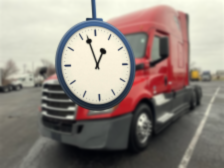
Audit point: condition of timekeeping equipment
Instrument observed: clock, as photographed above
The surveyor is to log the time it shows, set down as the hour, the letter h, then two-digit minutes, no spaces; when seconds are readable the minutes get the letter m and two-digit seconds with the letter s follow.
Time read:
12h57
